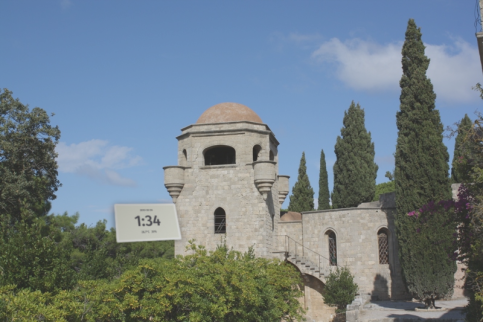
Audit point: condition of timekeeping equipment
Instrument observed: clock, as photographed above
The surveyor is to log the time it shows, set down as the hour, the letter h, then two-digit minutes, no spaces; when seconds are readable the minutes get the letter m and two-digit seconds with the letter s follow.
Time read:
1h34
